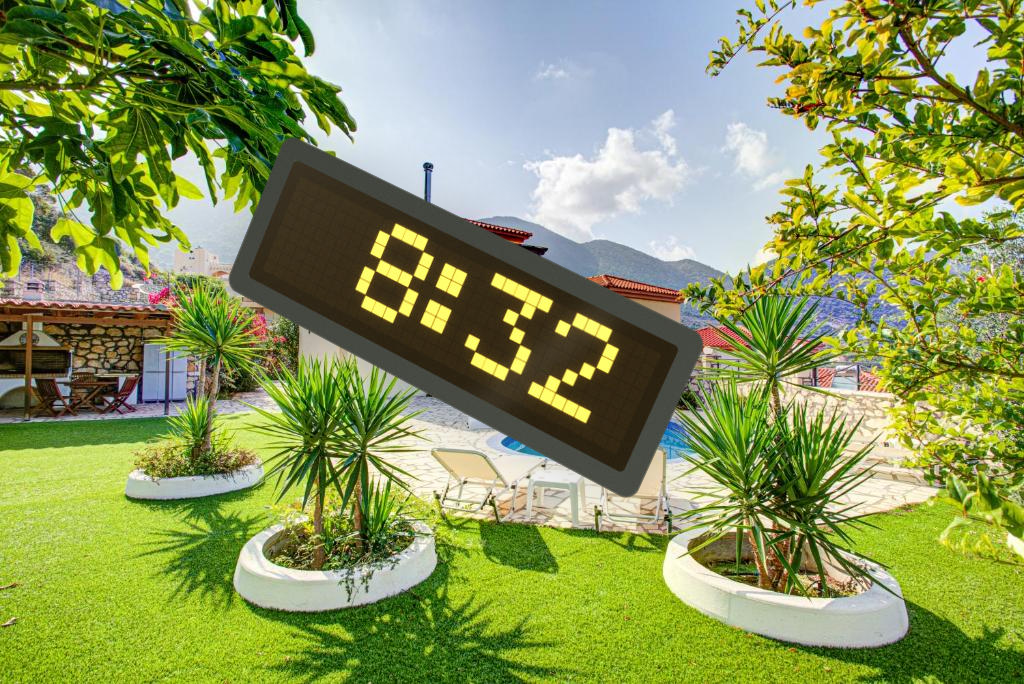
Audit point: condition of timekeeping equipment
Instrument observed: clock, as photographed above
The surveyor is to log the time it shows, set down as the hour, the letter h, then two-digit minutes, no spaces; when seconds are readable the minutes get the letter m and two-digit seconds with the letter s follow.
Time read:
8h32
